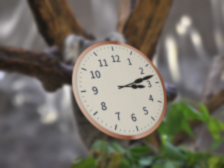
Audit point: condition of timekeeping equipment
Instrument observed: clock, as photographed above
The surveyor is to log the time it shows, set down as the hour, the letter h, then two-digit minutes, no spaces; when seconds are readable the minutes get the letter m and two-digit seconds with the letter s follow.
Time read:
3h13
